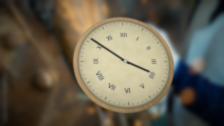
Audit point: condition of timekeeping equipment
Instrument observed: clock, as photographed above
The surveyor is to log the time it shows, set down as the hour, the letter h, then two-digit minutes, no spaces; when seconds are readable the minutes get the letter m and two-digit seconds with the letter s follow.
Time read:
3h51
